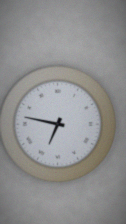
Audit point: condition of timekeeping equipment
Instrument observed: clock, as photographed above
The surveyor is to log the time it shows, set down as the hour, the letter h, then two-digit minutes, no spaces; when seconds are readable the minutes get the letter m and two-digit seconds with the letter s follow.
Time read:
6h47
